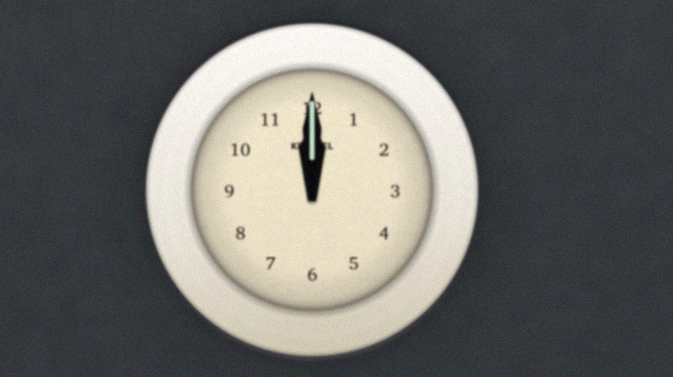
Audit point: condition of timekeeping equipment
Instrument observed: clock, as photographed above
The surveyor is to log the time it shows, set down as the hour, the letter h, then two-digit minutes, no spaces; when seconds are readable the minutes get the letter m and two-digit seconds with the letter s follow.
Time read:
12h00
